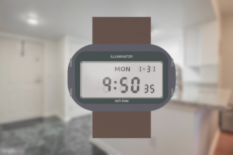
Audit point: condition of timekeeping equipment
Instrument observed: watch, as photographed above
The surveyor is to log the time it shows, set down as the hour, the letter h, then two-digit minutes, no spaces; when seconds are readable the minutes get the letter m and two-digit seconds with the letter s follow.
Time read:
9h50m35s
